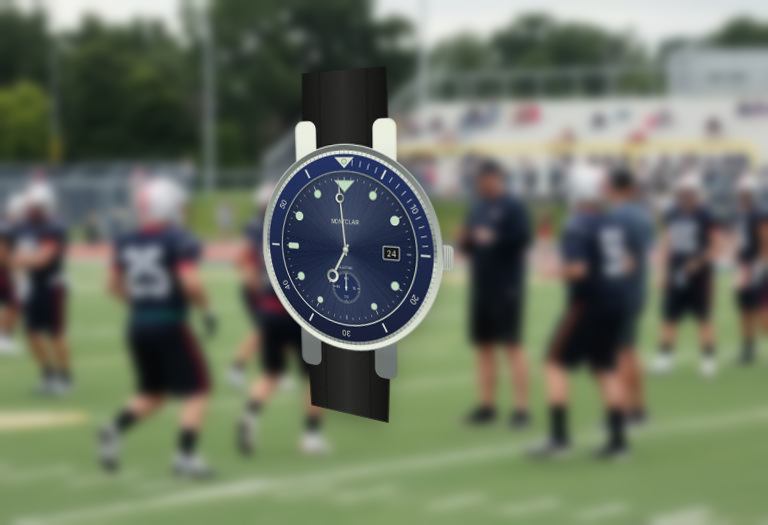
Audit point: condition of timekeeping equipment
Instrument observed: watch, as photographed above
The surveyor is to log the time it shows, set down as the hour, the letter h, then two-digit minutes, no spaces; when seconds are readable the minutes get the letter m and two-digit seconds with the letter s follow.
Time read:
6h59
